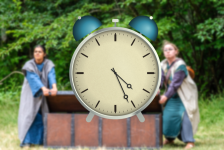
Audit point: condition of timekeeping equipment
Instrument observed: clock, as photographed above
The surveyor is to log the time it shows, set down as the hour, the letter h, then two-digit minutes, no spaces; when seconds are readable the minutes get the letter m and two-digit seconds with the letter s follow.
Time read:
4h26
